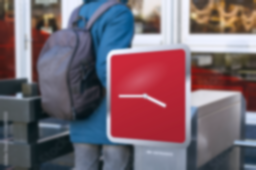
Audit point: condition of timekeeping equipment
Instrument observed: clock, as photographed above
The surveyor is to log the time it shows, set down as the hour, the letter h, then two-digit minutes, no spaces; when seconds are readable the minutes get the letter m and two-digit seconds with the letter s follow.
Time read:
3h45
